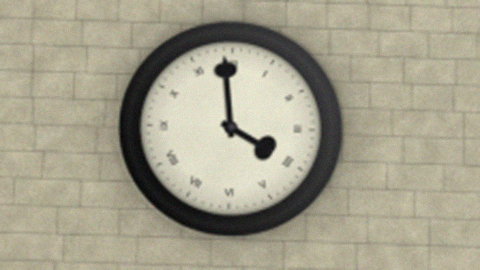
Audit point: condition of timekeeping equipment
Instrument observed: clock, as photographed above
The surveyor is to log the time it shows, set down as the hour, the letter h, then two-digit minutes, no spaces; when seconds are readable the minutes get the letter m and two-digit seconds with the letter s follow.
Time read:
3h59
